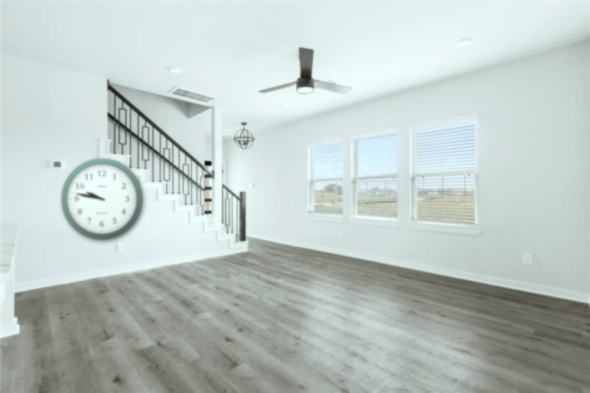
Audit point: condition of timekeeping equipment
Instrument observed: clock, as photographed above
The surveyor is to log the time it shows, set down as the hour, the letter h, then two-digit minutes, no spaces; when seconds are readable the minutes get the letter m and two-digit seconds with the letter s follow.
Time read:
9h47
